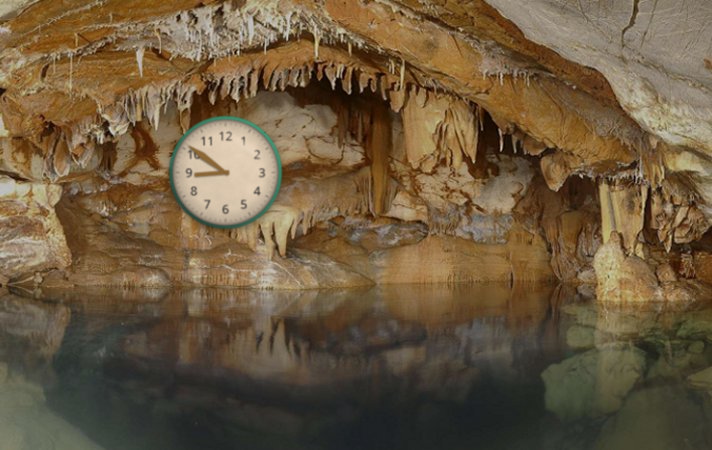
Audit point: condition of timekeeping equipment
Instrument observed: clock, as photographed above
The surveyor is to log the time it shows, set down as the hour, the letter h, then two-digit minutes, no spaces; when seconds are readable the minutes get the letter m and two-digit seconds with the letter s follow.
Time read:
8h51
